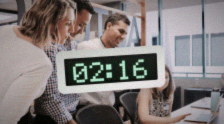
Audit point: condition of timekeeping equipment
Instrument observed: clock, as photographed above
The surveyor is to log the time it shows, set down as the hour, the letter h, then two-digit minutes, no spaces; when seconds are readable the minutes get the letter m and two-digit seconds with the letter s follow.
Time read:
2h16
